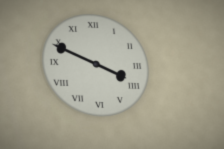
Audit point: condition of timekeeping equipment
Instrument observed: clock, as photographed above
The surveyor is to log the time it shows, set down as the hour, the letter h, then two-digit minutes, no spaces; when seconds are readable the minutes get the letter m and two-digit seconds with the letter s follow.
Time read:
3h49
